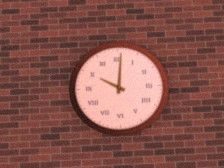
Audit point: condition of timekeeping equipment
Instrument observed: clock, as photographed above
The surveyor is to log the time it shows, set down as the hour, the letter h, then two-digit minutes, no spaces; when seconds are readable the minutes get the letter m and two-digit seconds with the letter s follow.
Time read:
10h01
